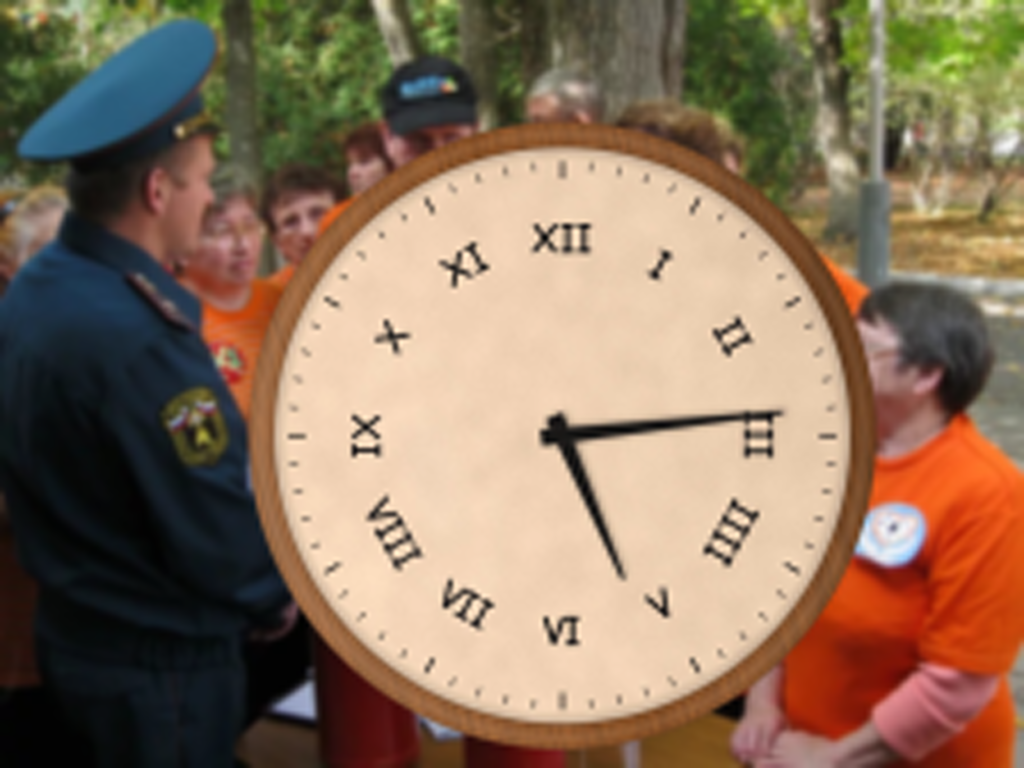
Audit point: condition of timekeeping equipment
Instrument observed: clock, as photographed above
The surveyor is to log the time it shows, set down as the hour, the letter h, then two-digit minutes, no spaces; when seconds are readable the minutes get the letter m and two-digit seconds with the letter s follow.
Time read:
5h14
